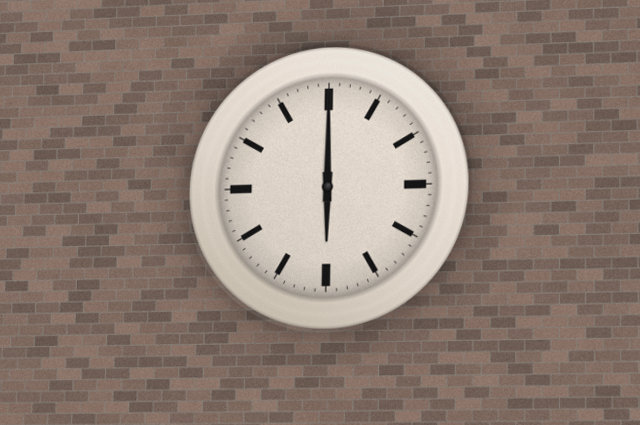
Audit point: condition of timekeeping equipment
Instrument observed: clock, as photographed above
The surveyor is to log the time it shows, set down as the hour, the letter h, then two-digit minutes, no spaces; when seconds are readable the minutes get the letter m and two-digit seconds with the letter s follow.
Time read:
6h00
